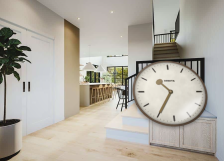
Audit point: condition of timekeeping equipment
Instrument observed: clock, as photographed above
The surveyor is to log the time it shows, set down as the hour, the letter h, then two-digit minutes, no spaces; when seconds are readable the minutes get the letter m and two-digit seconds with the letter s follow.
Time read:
10h35
